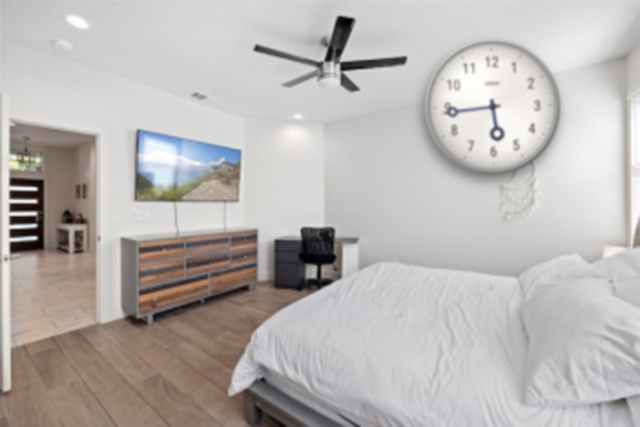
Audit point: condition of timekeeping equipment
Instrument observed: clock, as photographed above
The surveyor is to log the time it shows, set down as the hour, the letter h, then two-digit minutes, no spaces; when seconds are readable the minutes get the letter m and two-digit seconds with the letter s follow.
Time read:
5h44
